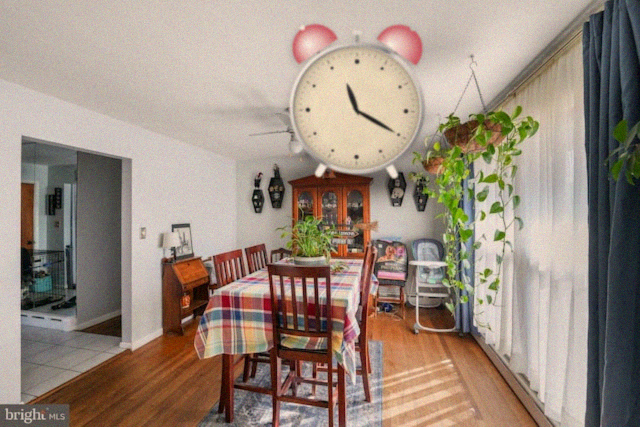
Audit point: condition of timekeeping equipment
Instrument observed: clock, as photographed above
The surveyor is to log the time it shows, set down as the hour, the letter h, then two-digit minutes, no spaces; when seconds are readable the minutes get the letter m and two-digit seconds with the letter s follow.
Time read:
11h20
